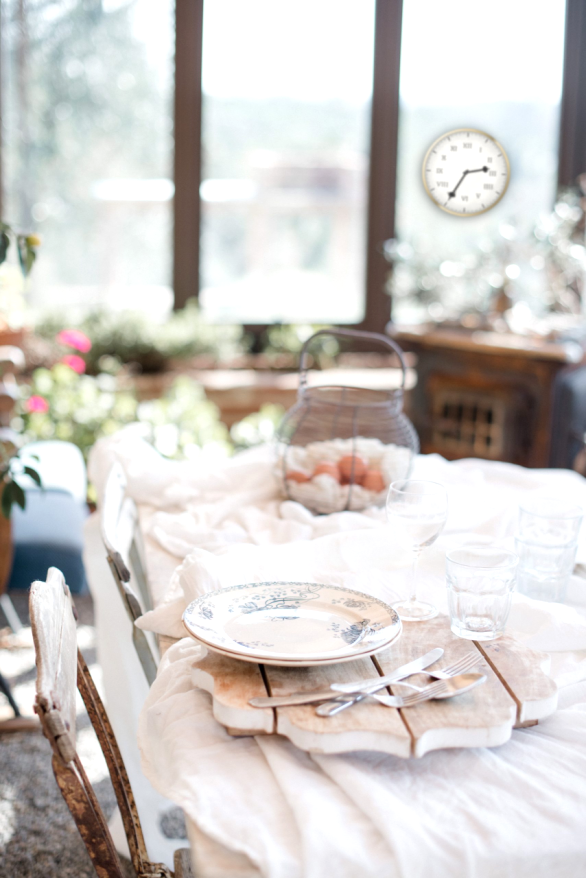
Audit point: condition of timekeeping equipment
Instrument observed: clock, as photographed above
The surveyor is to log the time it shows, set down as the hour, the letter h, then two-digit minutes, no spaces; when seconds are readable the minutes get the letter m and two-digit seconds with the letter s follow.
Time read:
2h35
